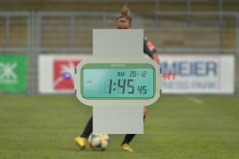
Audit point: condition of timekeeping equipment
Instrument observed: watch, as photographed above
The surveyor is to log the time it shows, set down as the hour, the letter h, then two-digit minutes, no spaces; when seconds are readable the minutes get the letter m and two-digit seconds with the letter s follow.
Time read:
1h45m45s
